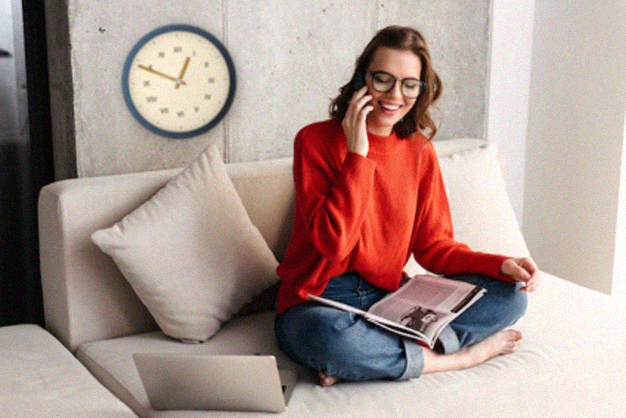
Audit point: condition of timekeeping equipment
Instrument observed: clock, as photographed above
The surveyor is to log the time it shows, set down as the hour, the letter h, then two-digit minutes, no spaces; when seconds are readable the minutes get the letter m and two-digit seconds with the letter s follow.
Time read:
12h49
